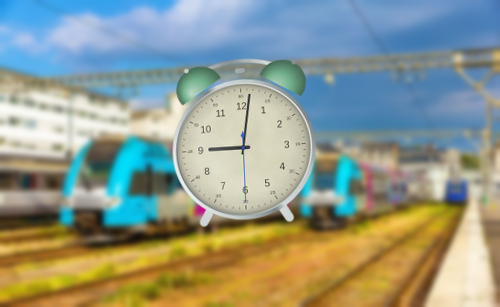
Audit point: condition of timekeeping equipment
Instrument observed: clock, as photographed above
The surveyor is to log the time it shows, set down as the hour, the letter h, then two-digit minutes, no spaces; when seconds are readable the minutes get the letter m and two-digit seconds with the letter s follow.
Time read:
9h01m30s
